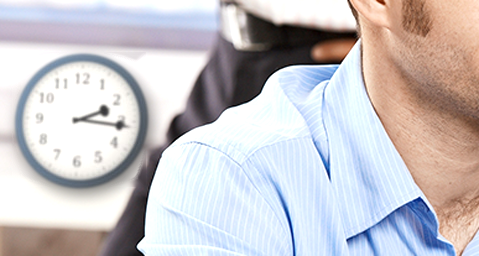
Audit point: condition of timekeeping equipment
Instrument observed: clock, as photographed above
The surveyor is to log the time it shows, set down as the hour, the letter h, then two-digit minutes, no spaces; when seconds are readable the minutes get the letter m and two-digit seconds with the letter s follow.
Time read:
2h16
